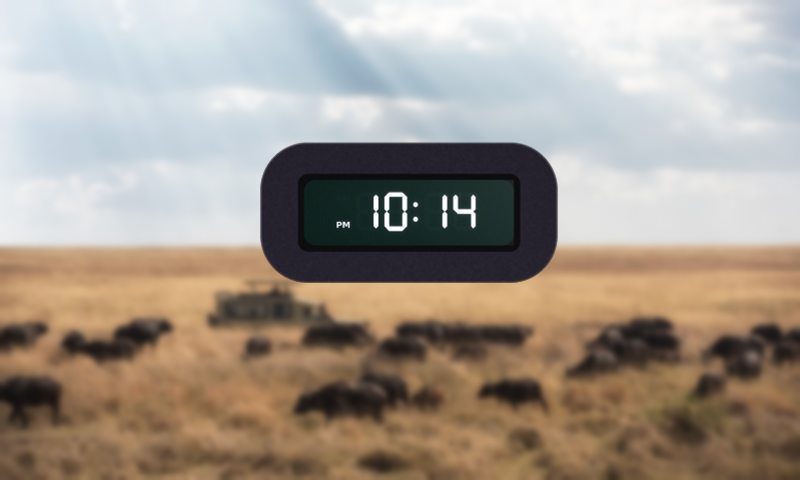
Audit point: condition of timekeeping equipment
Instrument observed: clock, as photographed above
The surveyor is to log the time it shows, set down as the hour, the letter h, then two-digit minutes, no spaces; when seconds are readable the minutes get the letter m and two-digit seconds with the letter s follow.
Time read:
10h14
